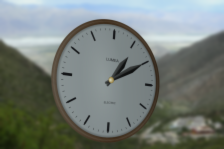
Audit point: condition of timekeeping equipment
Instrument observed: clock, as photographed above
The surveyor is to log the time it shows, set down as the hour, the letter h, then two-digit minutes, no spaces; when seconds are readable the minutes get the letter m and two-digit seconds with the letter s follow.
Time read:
1h10
